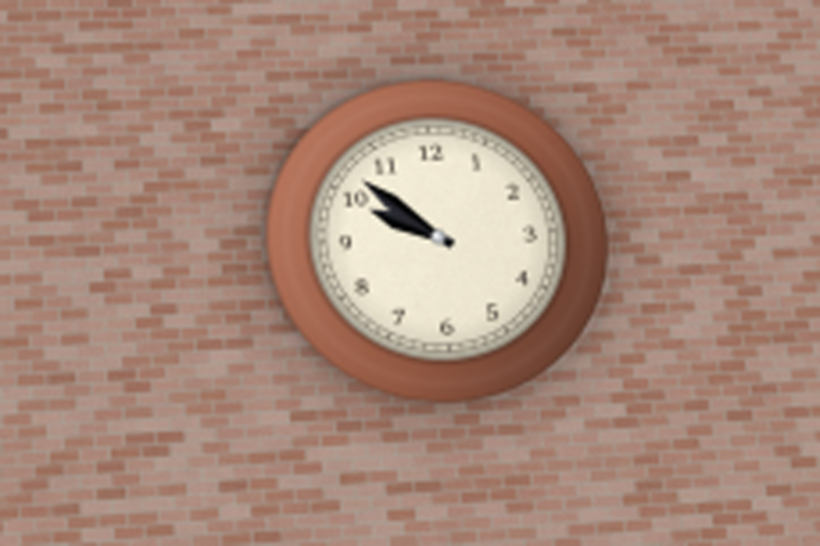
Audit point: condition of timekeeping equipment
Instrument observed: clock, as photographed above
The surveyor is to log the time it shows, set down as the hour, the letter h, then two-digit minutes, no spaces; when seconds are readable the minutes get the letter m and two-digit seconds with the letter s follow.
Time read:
9h52
